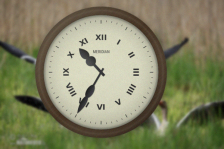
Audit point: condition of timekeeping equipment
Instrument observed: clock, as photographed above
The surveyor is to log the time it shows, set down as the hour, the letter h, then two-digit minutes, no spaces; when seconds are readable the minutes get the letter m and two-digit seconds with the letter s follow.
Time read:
10h35
